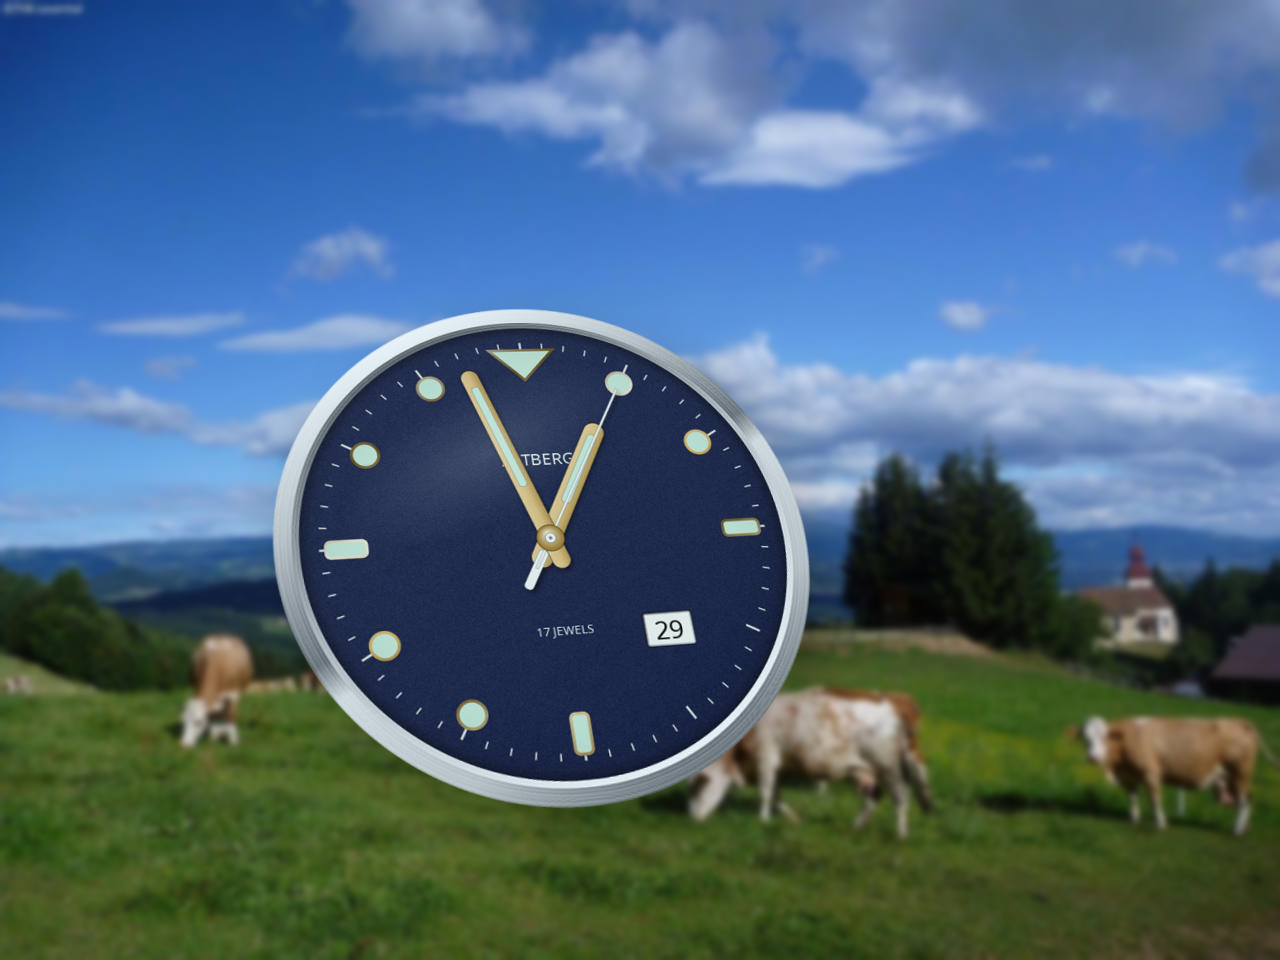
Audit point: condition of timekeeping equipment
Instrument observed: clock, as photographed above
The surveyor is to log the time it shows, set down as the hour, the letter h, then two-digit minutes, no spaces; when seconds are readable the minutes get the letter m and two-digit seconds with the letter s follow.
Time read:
12h57m05s
